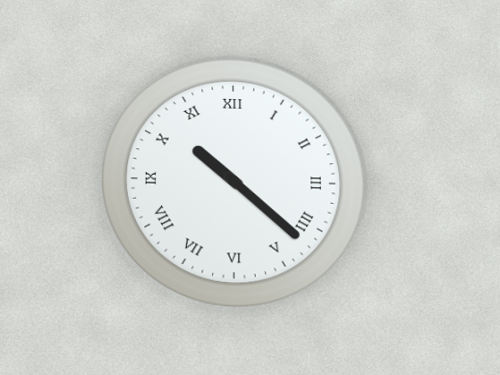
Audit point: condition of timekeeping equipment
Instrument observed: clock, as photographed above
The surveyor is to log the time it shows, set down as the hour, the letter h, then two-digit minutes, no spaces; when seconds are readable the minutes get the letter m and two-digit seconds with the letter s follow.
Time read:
10h22
